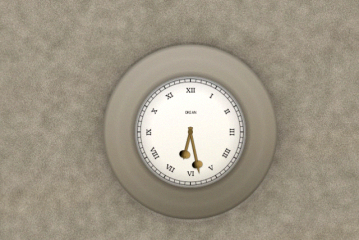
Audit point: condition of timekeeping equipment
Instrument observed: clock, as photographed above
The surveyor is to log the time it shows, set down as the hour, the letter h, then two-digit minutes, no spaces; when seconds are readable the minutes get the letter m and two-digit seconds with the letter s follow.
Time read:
6h28
